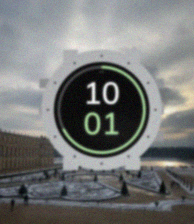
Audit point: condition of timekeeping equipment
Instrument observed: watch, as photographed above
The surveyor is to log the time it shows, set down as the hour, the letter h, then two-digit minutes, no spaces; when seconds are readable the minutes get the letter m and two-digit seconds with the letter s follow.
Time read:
10h01
